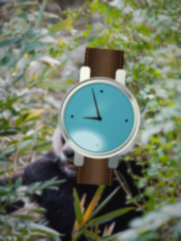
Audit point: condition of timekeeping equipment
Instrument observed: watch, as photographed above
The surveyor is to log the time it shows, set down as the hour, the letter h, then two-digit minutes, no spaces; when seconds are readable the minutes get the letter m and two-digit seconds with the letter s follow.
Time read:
8h57
